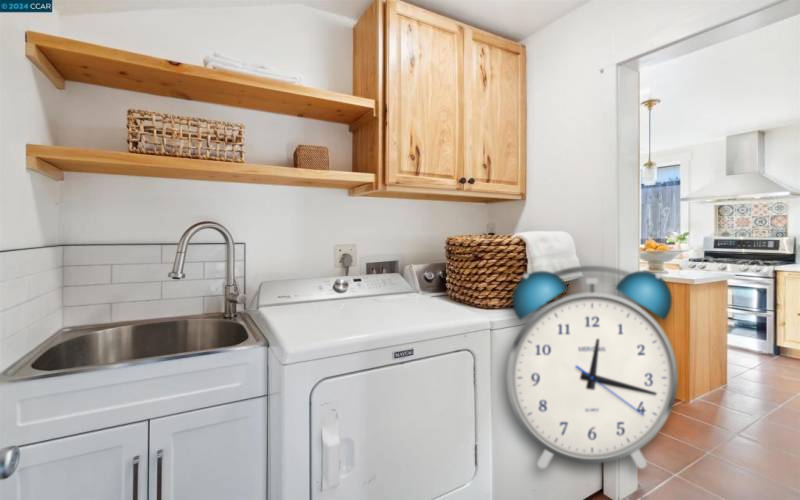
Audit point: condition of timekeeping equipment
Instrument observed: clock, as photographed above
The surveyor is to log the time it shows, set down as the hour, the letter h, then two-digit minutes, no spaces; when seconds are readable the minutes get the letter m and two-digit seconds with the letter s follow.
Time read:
12h17m21s
